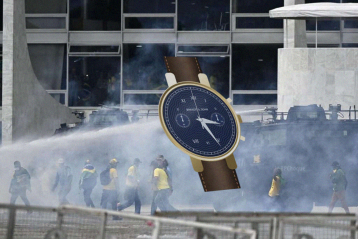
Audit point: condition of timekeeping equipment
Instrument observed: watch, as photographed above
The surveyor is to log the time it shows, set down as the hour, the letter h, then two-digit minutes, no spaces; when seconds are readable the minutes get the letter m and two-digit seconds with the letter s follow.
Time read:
3h26
